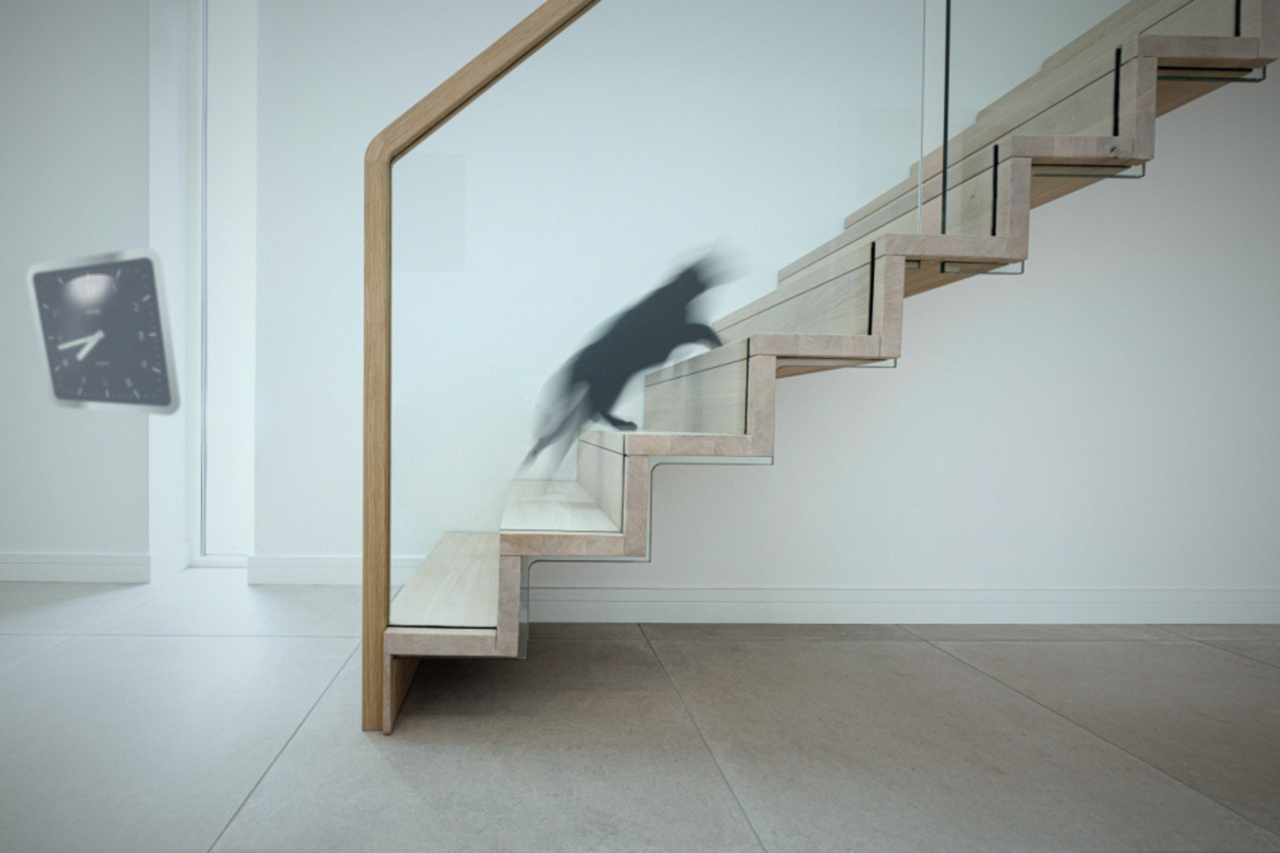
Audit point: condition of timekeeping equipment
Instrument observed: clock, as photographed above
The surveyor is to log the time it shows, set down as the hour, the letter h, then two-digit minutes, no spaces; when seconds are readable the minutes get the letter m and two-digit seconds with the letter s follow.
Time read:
7h43
